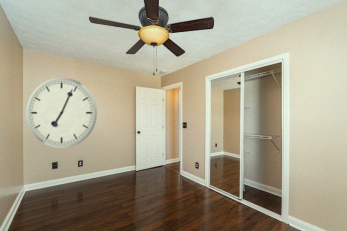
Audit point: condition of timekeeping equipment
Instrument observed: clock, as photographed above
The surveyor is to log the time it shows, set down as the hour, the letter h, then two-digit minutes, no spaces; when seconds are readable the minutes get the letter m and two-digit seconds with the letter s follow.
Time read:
7h04
